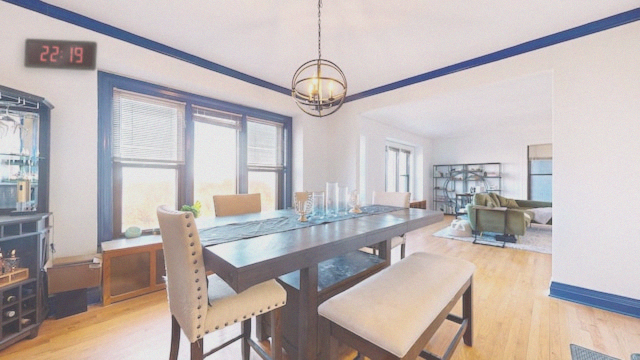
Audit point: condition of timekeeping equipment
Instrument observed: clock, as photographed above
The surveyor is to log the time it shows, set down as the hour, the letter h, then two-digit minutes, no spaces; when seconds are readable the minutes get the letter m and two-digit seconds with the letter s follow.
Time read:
22h19
